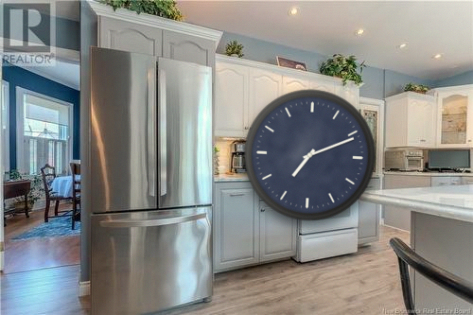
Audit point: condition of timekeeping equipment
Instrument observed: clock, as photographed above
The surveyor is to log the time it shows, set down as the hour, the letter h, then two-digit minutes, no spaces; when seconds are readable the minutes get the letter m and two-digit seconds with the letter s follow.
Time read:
7h11
